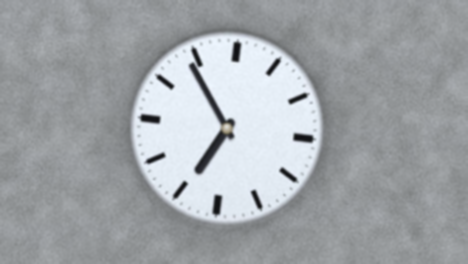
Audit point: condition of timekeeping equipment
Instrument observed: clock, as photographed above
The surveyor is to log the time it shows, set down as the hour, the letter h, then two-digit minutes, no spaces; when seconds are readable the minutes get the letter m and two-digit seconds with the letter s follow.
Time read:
6h54
